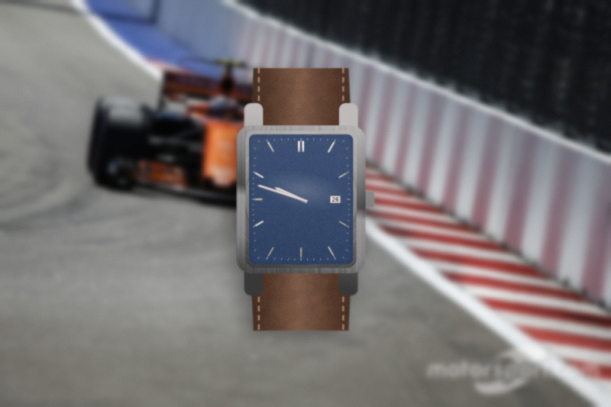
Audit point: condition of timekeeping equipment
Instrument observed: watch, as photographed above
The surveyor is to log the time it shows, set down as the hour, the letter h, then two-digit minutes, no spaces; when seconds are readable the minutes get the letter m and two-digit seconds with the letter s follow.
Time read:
9h48
